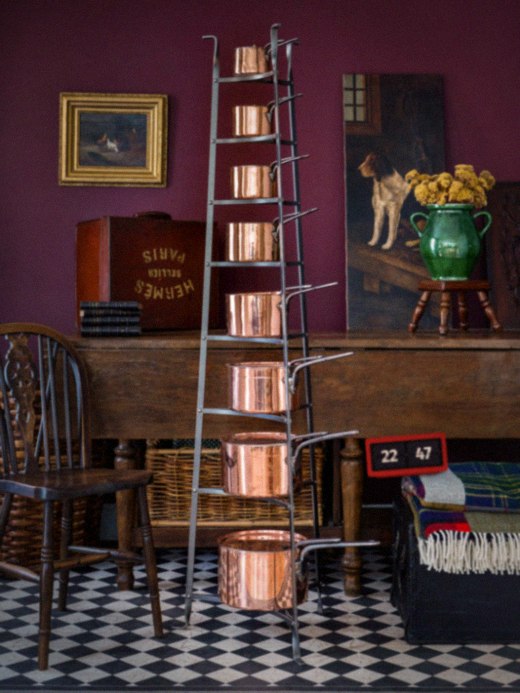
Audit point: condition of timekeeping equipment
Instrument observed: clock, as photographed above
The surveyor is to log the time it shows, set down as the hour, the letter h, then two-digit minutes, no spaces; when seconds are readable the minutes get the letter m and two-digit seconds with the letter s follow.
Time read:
22h47
